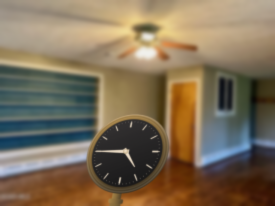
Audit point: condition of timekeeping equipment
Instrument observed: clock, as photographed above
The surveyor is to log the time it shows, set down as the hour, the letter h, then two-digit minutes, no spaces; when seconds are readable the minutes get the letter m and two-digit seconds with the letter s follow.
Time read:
4h45
